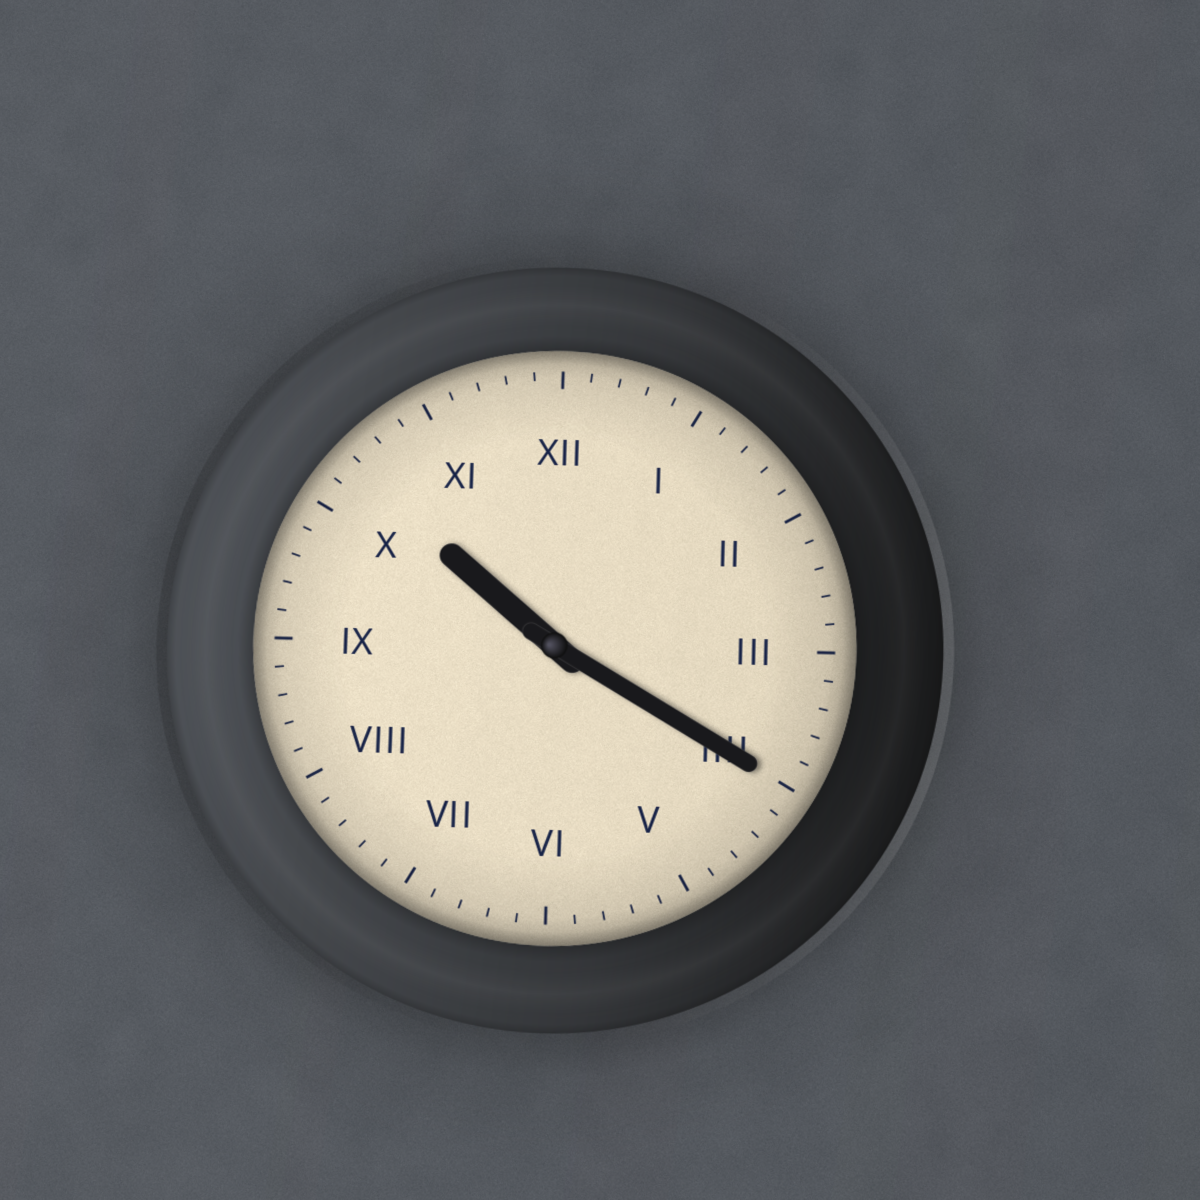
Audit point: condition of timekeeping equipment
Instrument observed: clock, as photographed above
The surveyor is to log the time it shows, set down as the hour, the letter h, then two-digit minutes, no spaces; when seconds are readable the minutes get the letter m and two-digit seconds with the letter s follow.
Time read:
10h20
